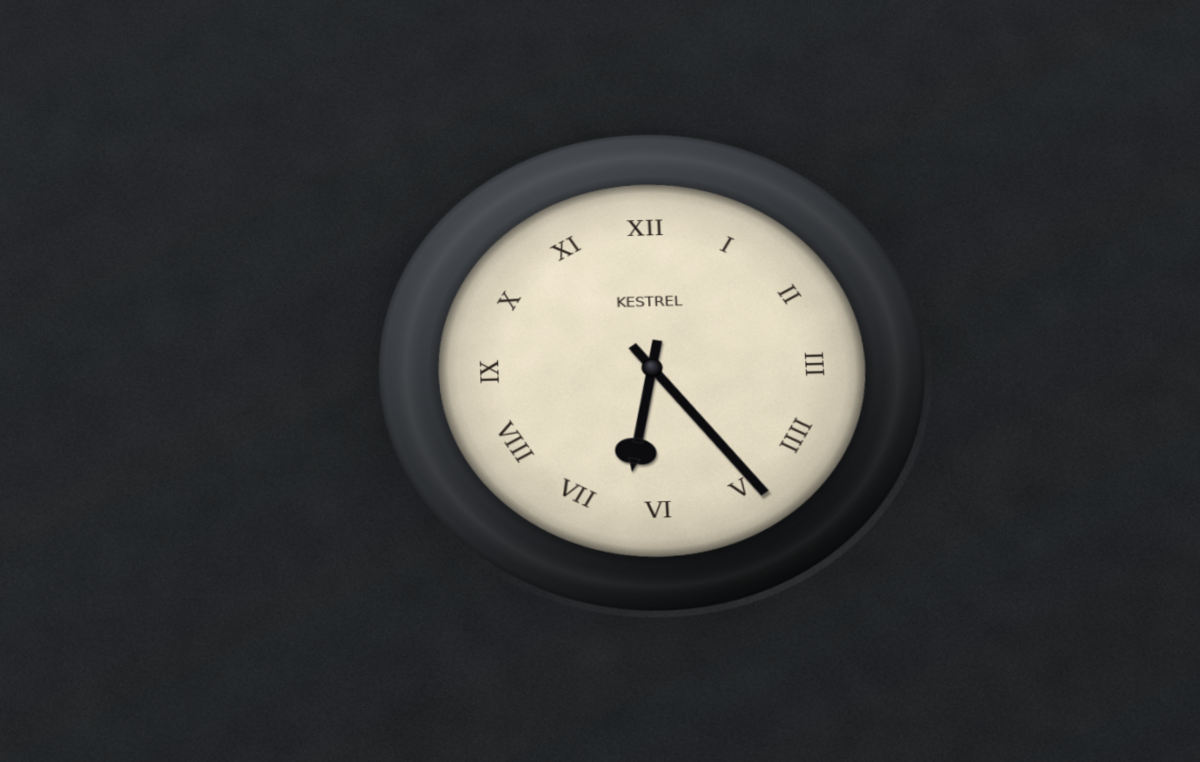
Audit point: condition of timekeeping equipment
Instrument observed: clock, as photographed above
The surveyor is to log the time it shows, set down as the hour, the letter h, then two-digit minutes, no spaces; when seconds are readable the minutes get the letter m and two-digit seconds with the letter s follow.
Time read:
6h24
